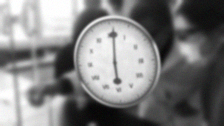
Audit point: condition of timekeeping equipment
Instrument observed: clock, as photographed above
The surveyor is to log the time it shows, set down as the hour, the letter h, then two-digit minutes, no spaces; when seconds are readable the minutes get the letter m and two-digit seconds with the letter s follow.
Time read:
6h01
